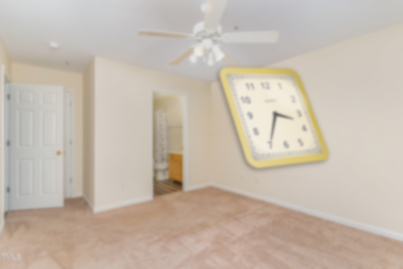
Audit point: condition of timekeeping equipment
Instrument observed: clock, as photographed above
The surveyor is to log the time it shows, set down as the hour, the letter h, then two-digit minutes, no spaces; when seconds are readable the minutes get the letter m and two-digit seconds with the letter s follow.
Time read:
3h35
